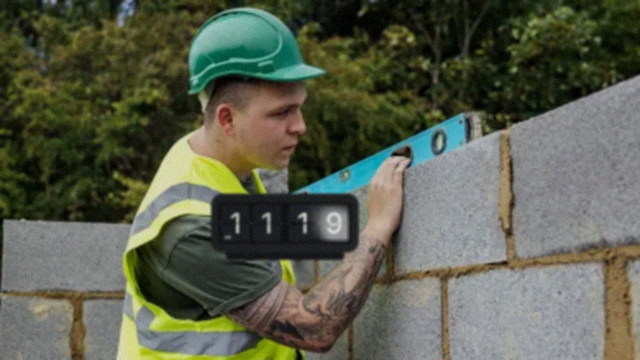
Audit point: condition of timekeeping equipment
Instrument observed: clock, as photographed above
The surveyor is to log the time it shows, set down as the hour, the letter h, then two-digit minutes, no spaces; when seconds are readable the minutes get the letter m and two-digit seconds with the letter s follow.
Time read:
11h19
